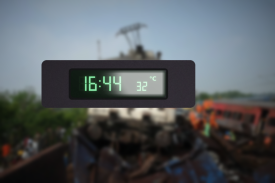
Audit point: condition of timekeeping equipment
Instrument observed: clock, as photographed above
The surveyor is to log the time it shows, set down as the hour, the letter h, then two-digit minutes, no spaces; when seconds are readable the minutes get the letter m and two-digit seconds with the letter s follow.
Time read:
16h44
